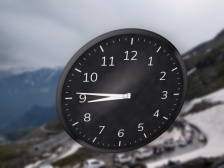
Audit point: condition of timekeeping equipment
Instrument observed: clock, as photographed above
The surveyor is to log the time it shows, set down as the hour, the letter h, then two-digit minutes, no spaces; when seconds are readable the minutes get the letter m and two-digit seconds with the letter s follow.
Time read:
8h46
